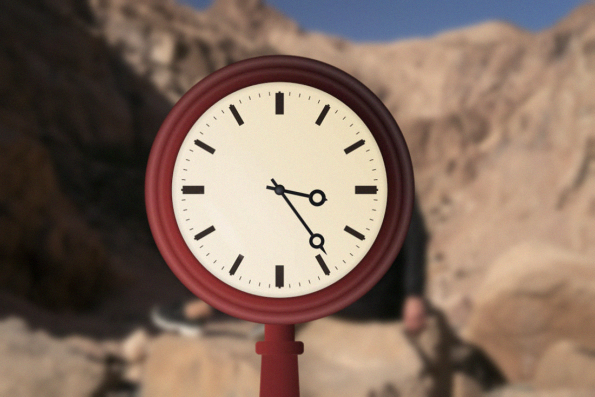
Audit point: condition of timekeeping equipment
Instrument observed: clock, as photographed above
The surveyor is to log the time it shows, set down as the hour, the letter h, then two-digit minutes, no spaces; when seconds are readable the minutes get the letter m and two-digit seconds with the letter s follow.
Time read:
3h24
